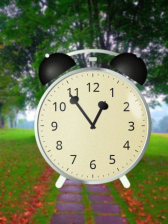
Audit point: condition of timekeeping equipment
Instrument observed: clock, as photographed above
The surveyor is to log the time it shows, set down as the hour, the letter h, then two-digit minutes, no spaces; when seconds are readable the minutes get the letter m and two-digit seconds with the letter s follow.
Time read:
12h54
